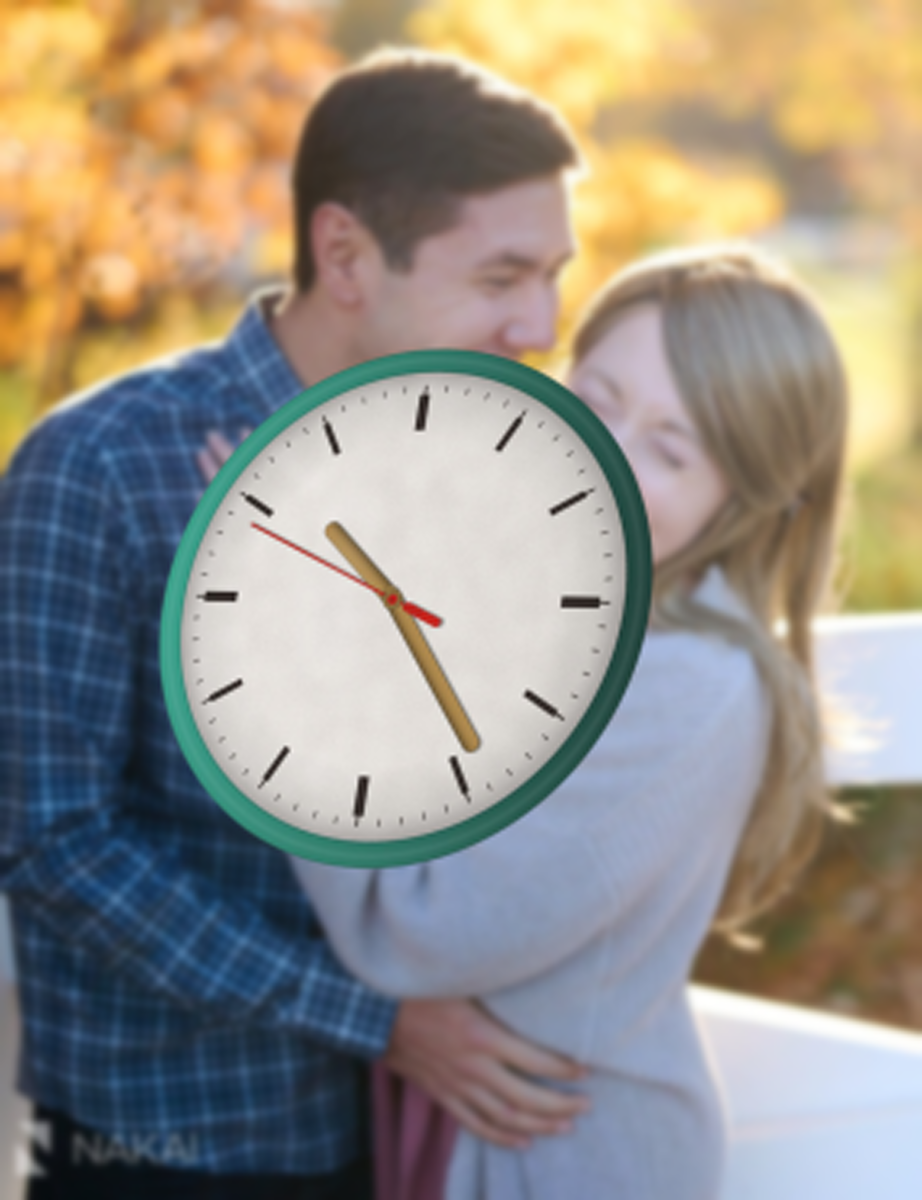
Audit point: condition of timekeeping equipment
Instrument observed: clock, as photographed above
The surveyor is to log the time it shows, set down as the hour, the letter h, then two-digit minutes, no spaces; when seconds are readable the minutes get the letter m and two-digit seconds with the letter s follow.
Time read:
10h23m49s
